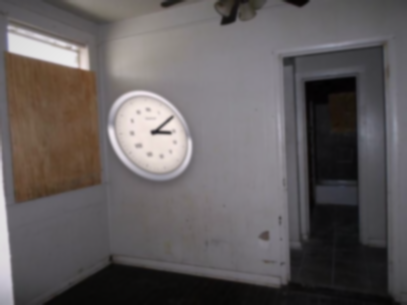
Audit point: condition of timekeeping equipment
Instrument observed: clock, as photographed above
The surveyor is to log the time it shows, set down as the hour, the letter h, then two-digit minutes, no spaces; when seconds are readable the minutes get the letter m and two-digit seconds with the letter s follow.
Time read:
3h10
